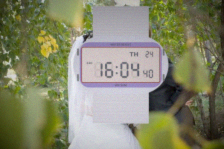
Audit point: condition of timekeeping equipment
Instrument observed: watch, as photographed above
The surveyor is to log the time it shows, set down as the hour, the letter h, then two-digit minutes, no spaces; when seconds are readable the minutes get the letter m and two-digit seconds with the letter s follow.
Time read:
16h04
